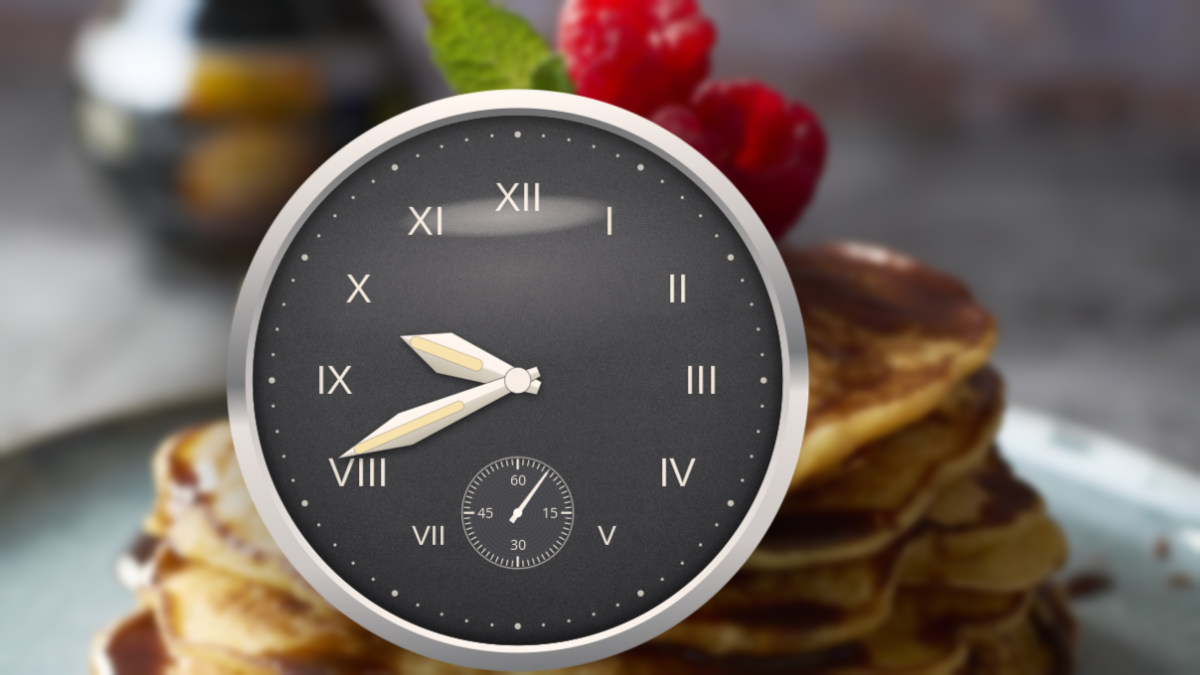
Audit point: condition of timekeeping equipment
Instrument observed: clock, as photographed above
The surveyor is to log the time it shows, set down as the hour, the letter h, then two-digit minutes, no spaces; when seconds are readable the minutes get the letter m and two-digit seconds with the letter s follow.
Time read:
9h41m06s
